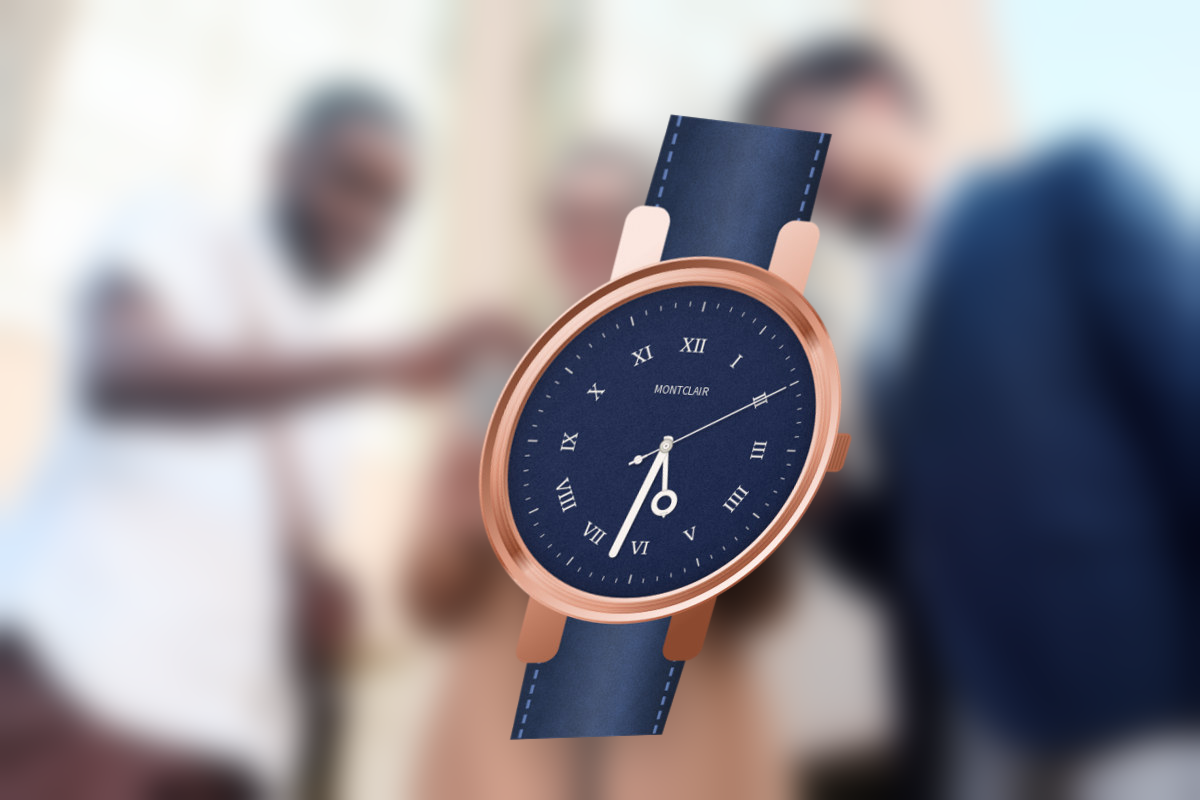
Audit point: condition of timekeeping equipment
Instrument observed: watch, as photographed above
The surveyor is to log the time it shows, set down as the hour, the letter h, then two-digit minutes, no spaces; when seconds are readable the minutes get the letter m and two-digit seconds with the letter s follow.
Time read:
5h32m10s
